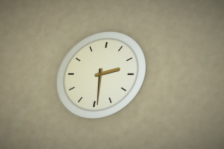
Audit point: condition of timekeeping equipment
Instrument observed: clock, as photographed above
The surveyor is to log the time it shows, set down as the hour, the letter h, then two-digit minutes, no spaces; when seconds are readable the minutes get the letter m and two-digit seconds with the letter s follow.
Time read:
2h29
